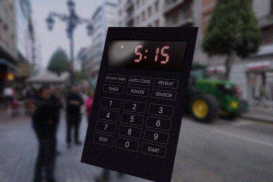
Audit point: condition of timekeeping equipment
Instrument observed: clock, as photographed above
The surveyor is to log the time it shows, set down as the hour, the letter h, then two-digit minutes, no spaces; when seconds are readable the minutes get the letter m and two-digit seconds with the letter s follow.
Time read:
5h15
